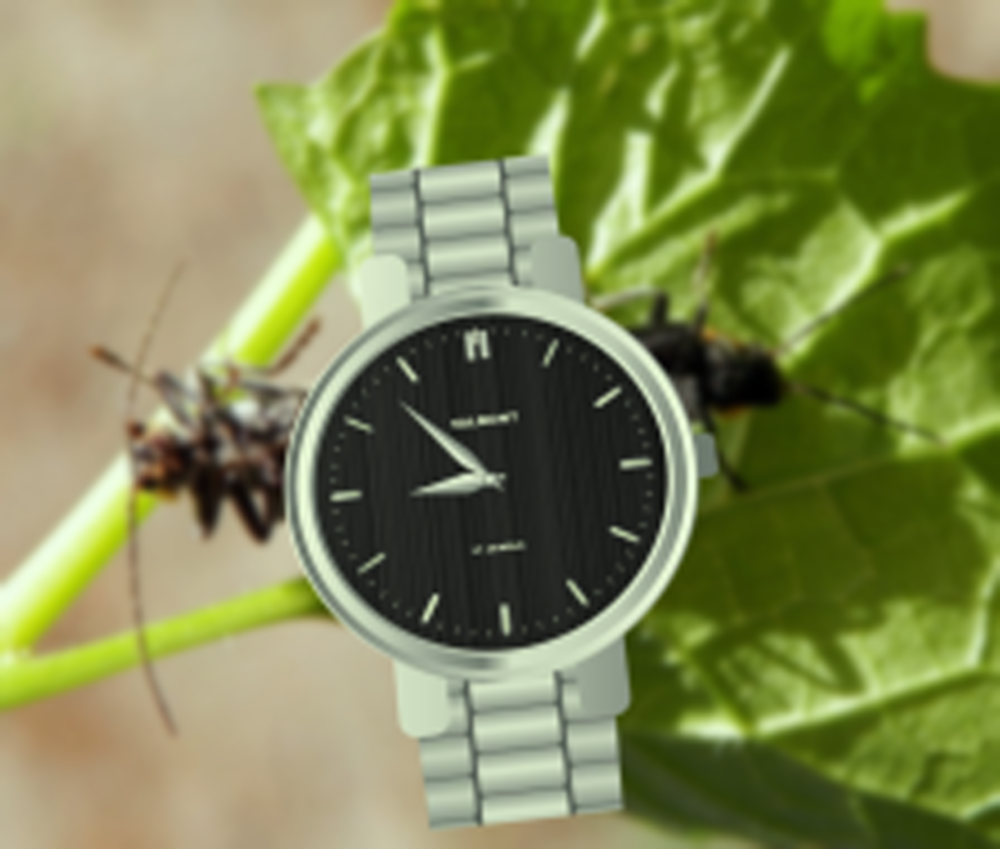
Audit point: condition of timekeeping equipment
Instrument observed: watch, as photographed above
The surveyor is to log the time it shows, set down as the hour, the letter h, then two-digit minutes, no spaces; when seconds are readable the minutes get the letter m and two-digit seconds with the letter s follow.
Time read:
8h53
